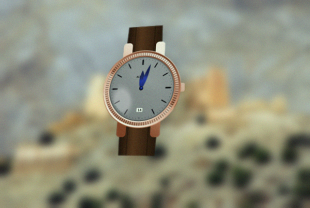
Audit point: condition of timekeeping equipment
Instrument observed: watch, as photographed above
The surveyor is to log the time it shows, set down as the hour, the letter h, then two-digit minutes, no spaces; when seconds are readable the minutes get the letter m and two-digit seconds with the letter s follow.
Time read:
12h03
